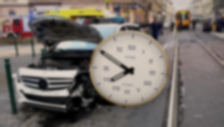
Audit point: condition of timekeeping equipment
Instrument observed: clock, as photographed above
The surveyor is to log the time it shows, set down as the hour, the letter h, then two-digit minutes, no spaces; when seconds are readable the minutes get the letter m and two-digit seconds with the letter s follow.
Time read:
7h50
